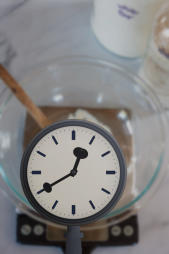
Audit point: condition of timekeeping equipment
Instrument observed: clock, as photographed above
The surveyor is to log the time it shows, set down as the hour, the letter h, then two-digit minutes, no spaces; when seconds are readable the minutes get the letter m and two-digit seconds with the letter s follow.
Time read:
12h40
